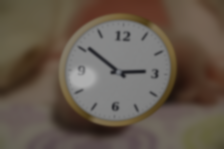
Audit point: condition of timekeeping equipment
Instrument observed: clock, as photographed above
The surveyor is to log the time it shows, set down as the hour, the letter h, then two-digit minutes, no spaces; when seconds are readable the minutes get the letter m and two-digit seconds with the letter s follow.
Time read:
2h51
